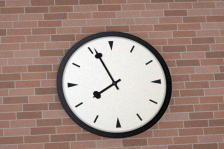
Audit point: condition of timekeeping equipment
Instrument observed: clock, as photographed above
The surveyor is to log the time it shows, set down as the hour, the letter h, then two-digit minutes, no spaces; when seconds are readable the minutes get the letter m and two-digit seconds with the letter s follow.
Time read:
7h56
